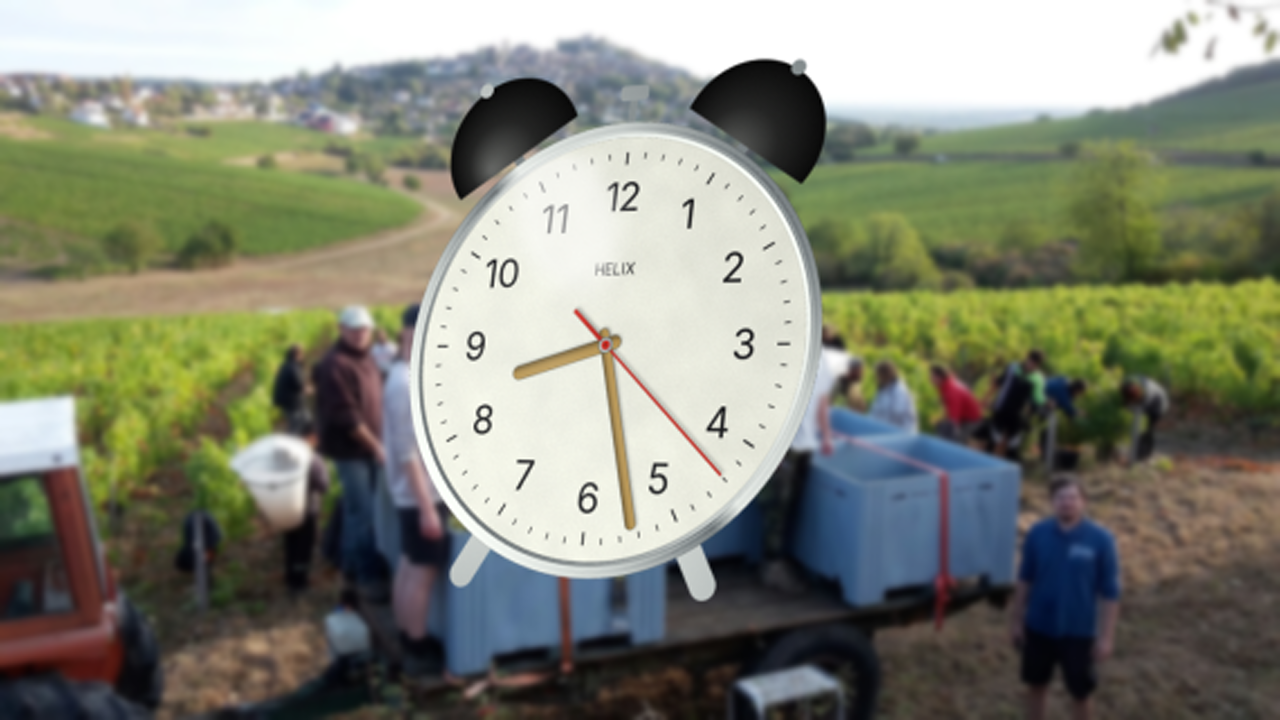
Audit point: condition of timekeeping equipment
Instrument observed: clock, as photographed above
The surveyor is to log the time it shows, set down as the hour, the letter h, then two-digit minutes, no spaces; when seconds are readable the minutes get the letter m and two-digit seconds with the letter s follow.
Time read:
8h27m22s
